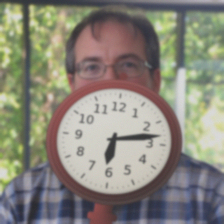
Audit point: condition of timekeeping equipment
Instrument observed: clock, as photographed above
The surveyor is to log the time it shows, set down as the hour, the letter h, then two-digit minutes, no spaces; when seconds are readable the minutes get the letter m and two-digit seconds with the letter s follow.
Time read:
6h13
